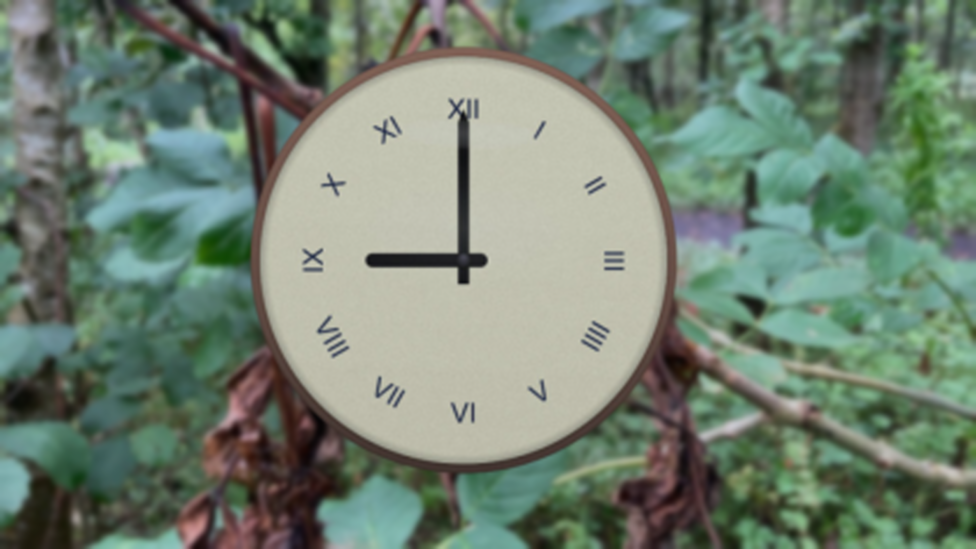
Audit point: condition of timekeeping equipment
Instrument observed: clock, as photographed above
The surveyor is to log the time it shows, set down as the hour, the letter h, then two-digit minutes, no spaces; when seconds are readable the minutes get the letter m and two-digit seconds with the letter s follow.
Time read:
9h00
